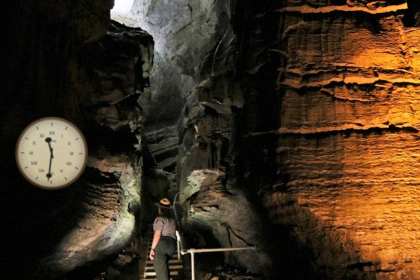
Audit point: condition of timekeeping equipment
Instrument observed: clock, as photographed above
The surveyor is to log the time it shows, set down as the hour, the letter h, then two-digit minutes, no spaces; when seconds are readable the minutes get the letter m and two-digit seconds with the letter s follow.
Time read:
11h31
